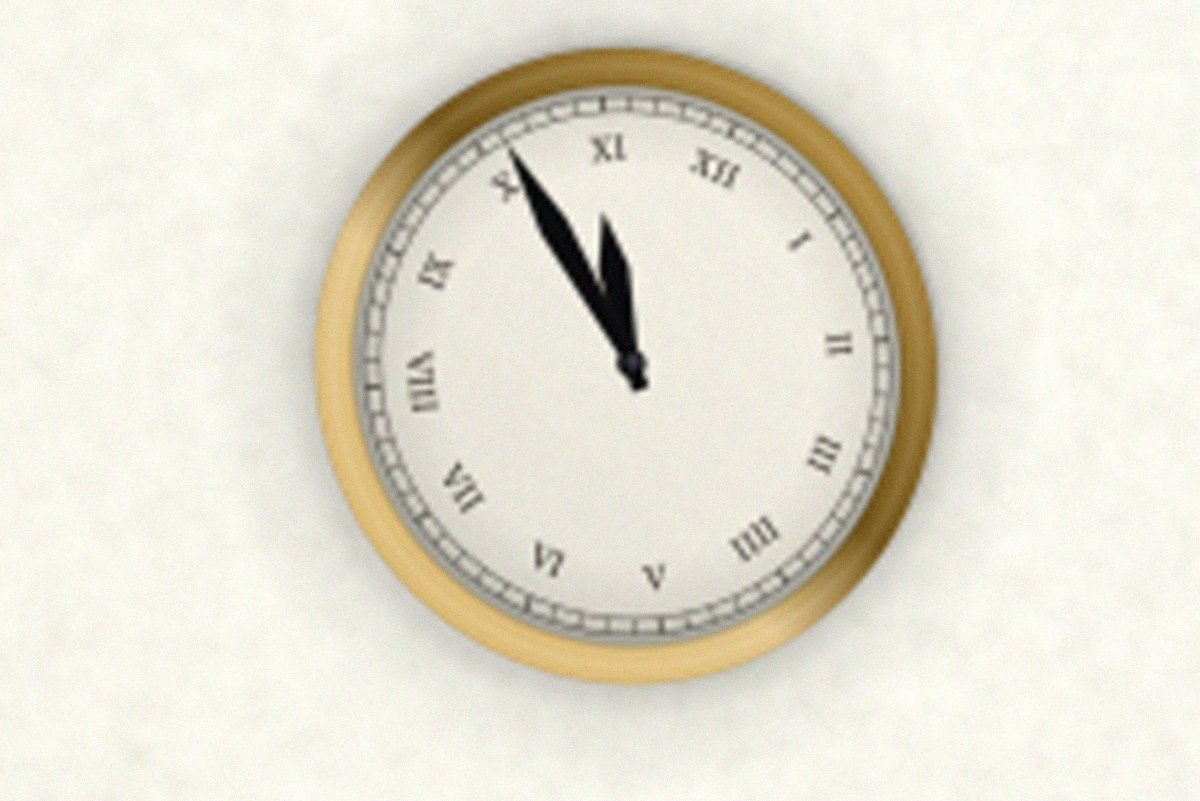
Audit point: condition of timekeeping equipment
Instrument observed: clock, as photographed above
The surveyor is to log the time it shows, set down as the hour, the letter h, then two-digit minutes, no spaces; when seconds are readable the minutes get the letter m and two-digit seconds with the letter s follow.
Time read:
10h51
